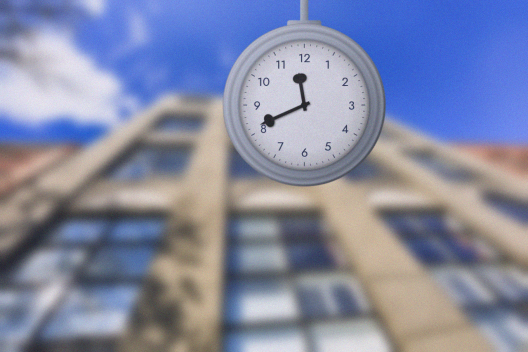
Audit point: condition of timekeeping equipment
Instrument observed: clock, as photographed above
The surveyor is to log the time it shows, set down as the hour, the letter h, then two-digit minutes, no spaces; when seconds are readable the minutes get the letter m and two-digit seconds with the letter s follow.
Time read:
11h41
